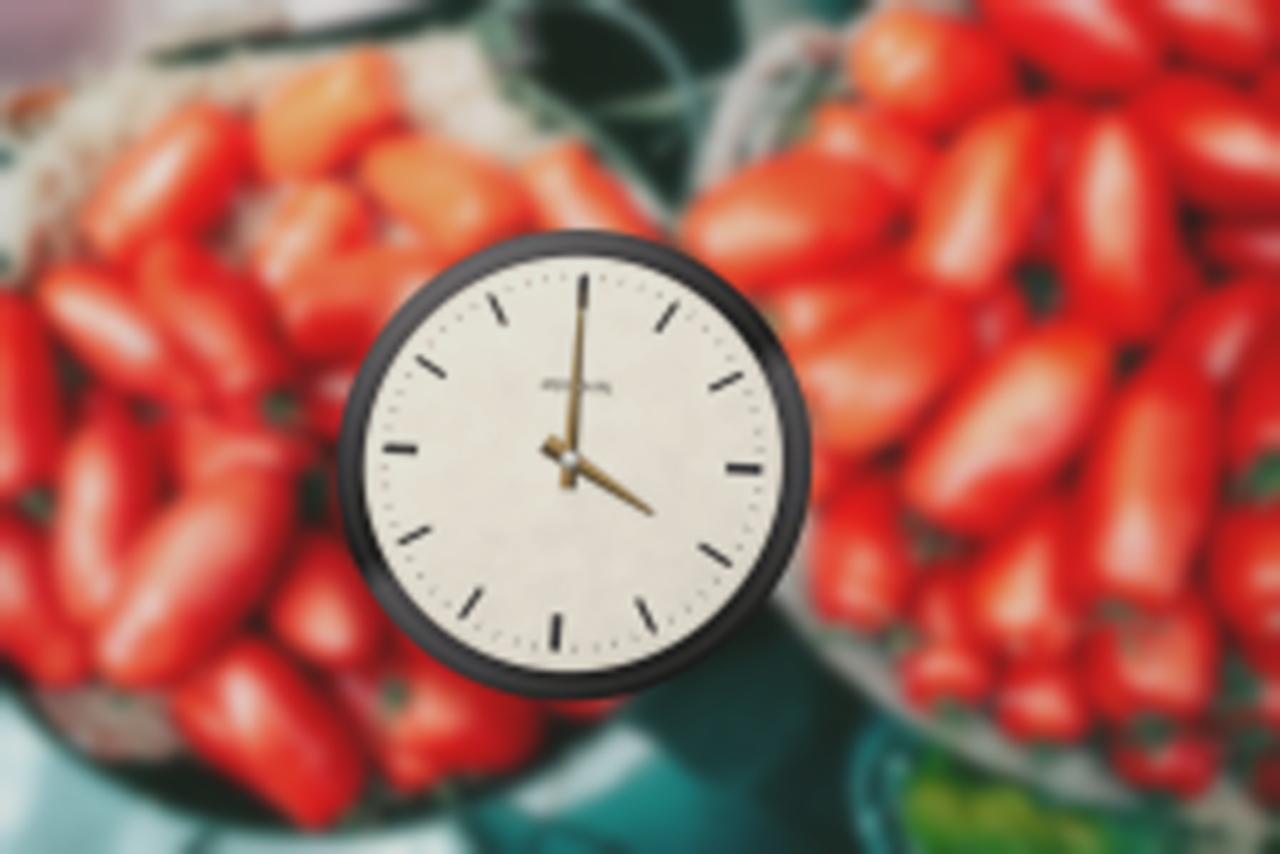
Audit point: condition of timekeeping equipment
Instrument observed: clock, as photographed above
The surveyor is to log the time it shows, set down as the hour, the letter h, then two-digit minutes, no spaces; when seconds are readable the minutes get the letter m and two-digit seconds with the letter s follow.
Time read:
4h00
